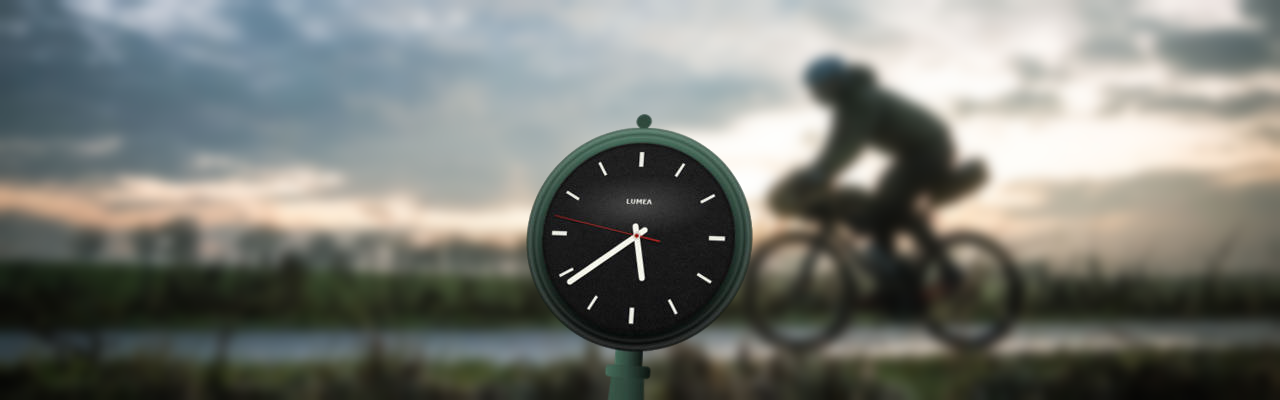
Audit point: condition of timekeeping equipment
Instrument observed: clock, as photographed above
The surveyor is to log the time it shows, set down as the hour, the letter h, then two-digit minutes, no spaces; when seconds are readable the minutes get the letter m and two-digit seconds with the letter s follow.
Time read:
5h38m47s
